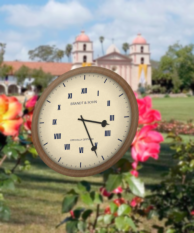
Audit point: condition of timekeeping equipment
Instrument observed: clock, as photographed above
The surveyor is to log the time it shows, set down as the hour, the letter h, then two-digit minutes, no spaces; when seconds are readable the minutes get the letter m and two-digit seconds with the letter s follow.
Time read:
3h26
